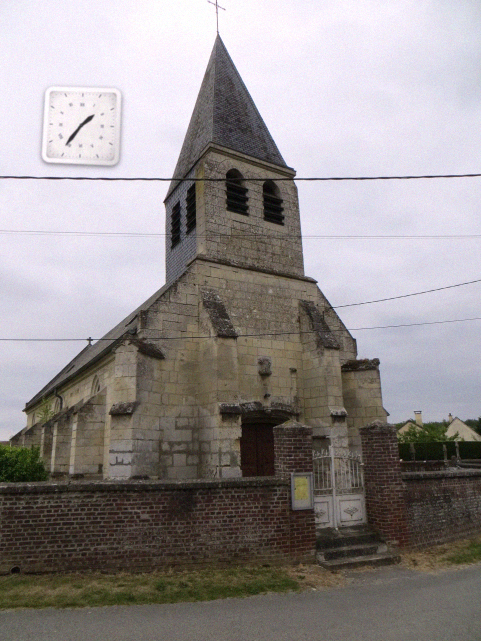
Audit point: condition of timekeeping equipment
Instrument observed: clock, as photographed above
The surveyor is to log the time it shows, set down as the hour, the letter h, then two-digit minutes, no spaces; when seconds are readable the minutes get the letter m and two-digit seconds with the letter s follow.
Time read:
1h36
